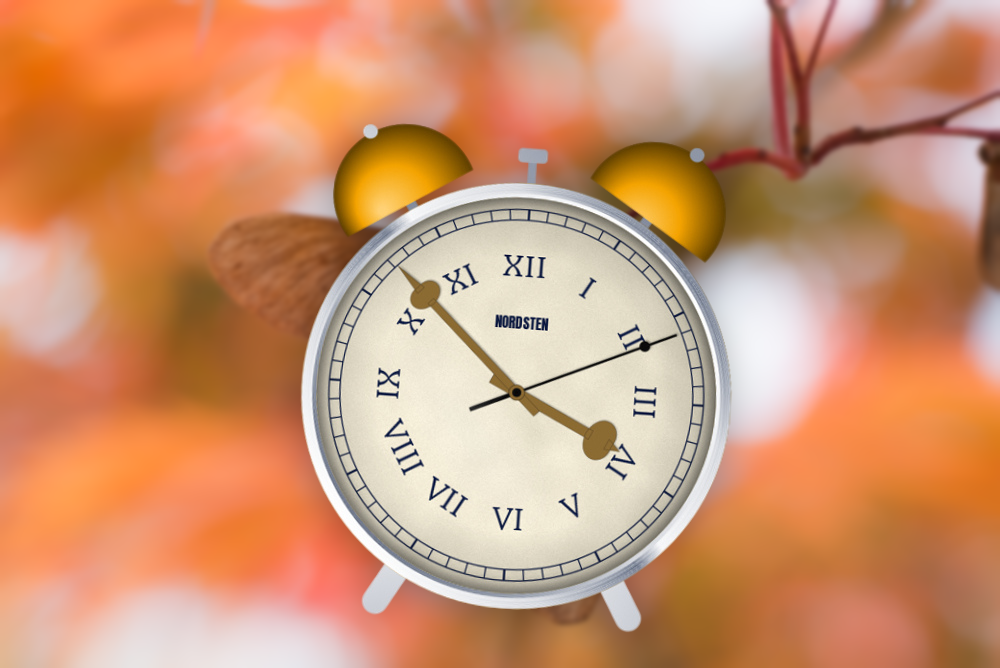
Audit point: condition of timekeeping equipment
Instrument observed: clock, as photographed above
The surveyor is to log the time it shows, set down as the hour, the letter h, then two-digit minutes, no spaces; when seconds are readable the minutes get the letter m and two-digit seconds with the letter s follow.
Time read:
3h52m11s
